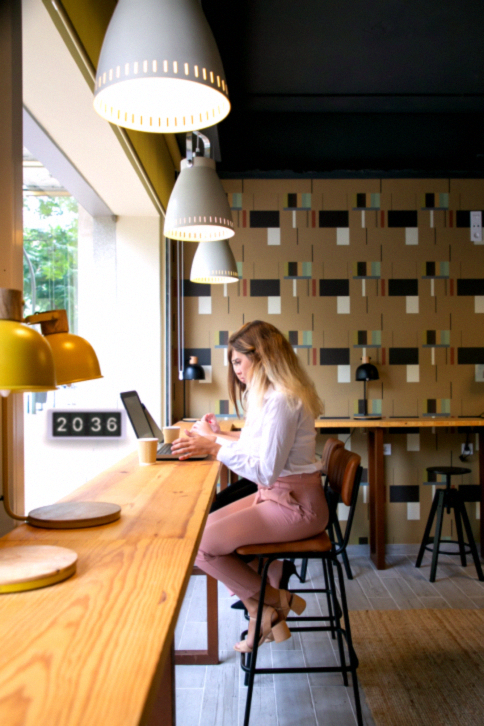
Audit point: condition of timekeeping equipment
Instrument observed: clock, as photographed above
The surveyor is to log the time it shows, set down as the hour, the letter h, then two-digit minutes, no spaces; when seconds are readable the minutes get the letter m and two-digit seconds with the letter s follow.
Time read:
20h36
